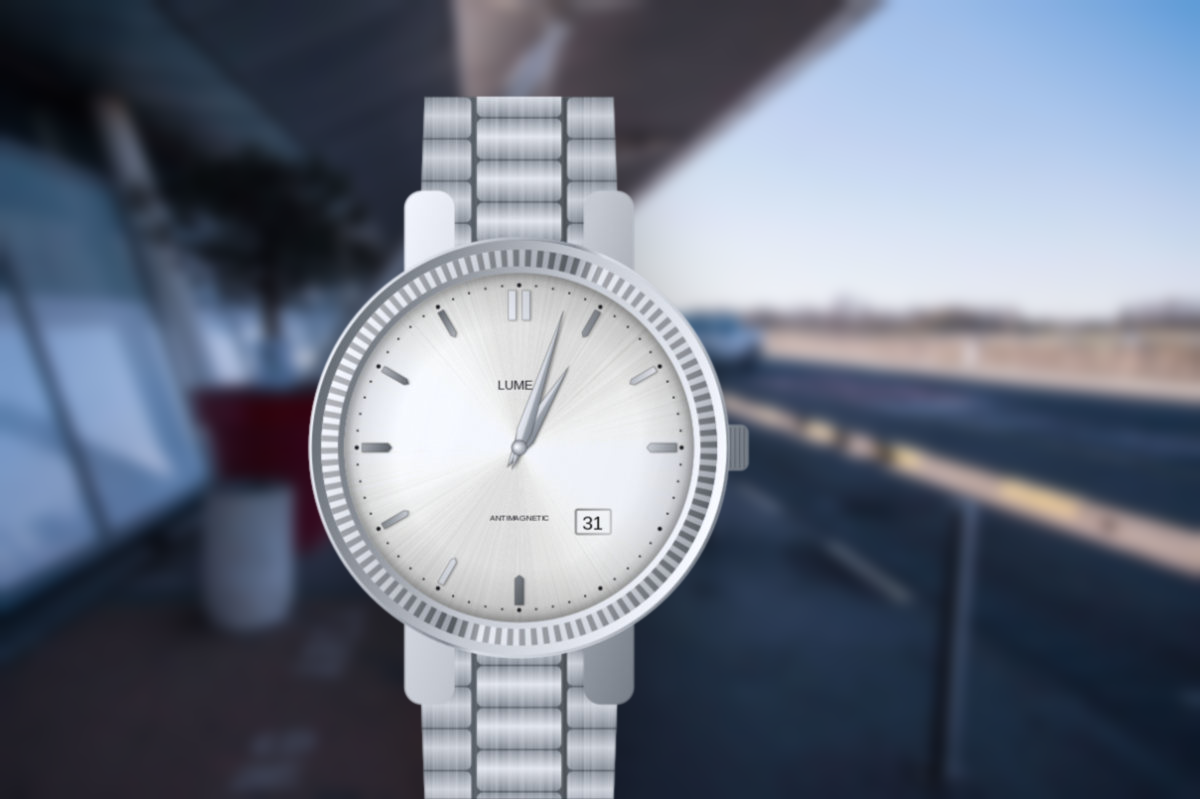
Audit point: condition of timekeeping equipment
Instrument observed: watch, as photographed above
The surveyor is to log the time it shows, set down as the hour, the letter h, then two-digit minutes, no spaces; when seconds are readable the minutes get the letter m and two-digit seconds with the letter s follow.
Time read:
1h03
